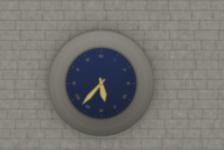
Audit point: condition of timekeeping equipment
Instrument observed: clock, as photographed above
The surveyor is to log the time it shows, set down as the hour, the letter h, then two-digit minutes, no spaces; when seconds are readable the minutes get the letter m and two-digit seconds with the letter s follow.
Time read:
5h37
